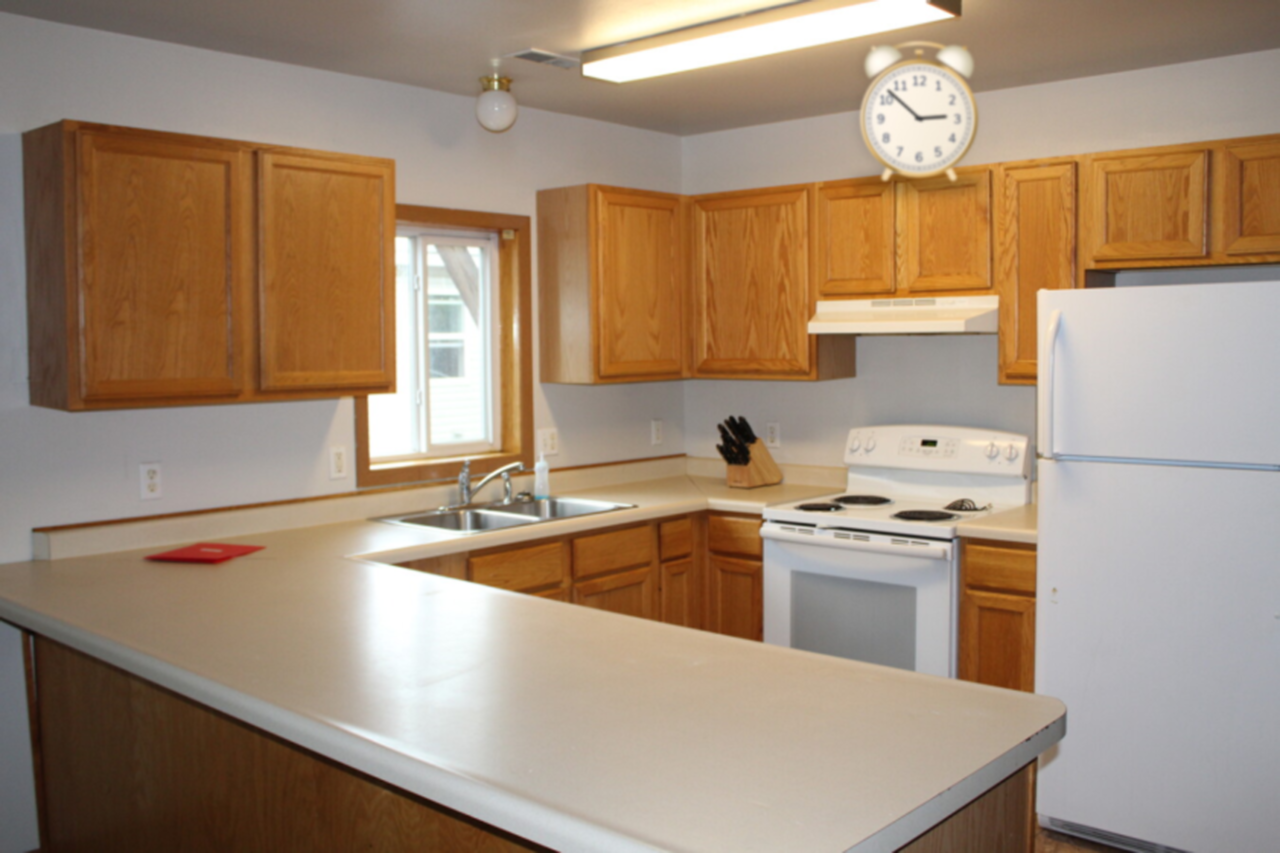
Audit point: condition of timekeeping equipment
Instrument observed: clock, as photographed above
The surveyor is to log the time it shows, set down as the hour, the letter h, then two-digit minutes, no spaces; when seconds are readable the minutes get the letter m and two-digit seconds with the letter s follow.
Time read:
2h52
